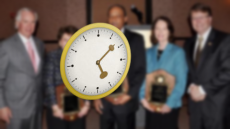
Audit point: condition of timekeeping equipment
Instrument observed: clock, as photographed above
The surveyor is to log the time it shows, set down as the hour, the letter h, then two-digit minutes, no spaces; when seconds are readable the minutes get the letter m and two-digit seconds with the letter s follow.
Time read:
5h08
